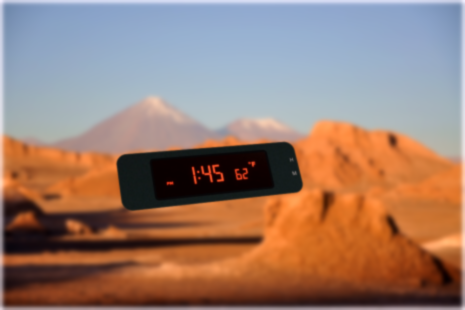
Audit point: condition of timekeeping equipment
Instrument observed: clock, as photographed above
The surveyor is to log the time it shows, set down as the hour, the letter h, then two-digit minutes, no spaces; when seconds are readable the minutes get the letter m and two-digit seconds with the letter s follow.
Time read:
1h45
